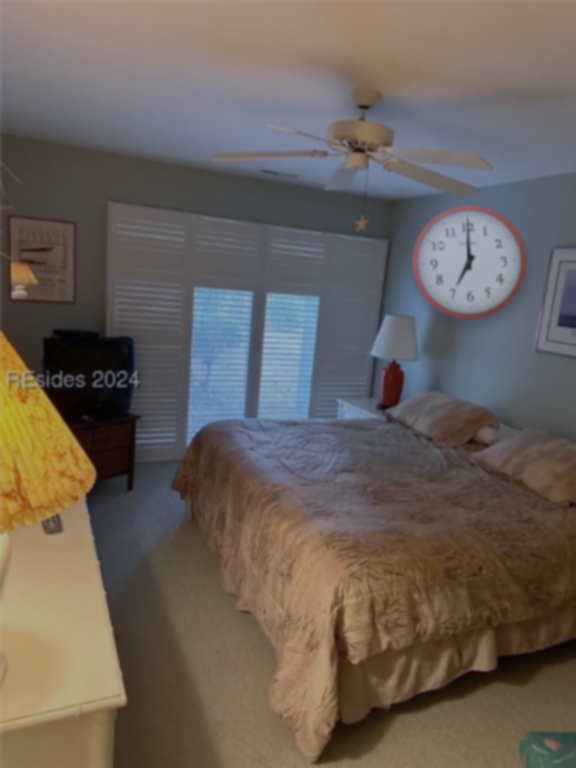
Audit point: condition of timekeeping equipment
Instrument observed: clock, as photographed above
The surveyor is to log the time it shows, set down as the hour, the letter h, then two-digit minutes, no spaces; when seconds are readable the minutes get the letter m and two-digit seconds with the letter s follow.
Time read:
7h00
